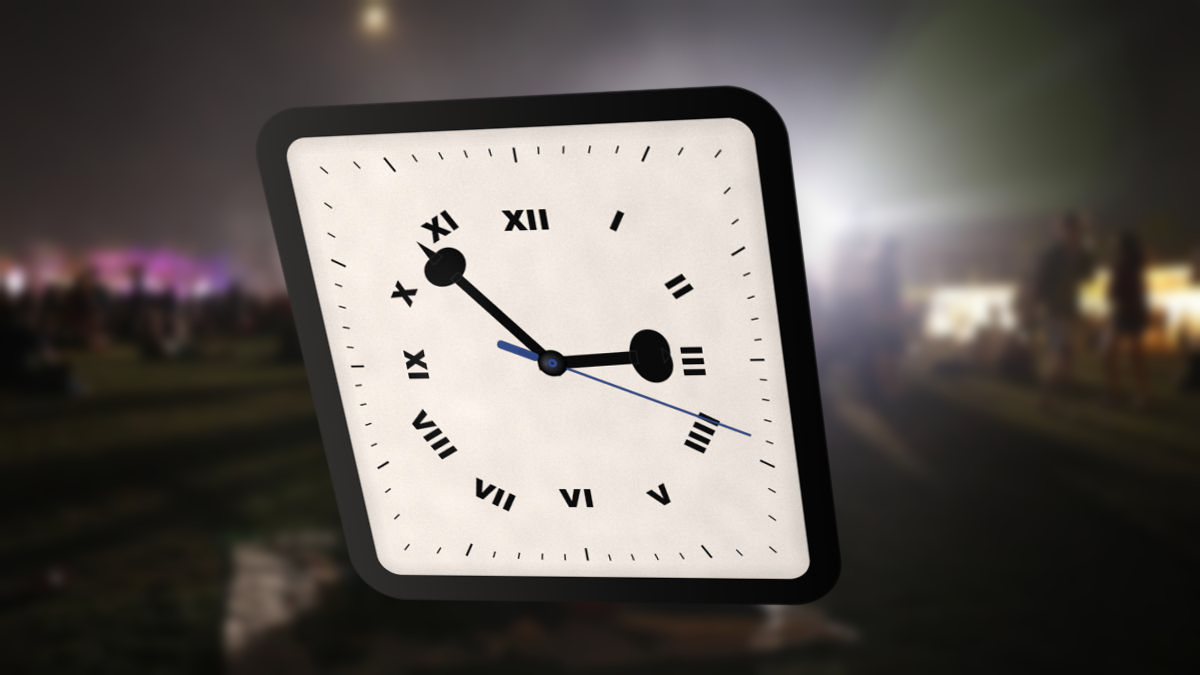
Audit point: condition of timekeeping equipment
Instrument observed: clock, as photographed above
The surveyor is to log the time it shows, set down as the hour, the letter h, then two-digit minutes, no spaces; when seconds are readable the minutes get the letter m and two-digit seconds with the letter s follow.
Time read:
2h53m19s
